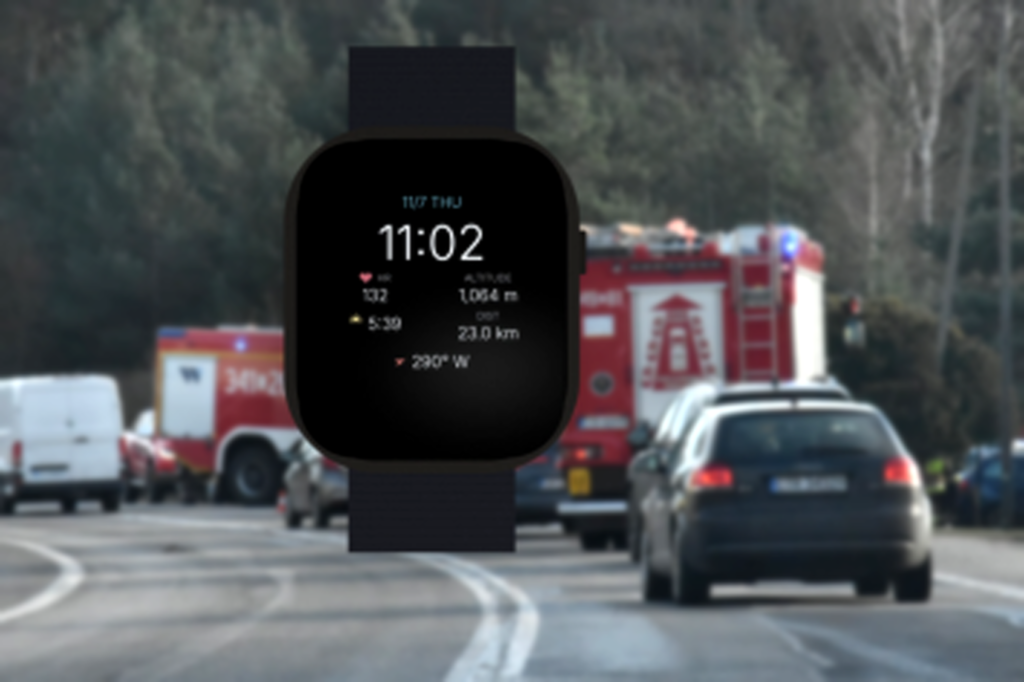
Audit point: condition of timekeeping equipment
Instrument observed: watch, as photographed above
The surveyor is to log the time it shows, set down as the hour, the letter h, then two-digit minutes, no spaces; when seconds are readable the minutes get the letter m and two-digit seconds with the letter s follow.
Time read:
11h02
